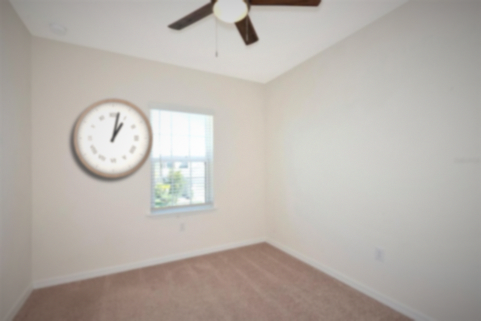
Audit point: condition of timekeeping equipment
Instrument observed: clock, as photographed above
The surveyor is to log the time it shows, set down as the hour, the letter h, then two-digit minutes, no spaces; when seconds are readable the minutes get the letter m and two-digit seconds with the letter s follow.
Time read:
1h02
